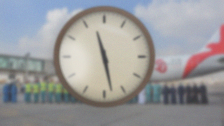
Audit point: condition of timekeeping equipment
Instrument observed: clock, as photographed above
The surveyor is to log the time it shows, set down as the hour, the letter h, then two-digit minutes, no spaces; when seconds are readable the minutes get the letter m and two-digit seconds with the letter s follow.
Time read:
11h28
